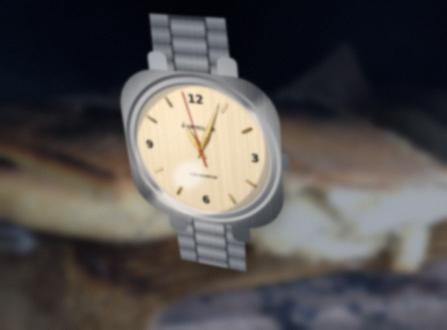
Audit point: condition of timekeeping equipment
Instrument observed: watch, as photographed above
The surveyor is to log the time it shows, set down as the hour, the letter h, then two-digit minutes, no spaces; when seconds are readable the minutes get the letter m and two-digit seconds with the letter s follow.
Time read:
11h03m58s
